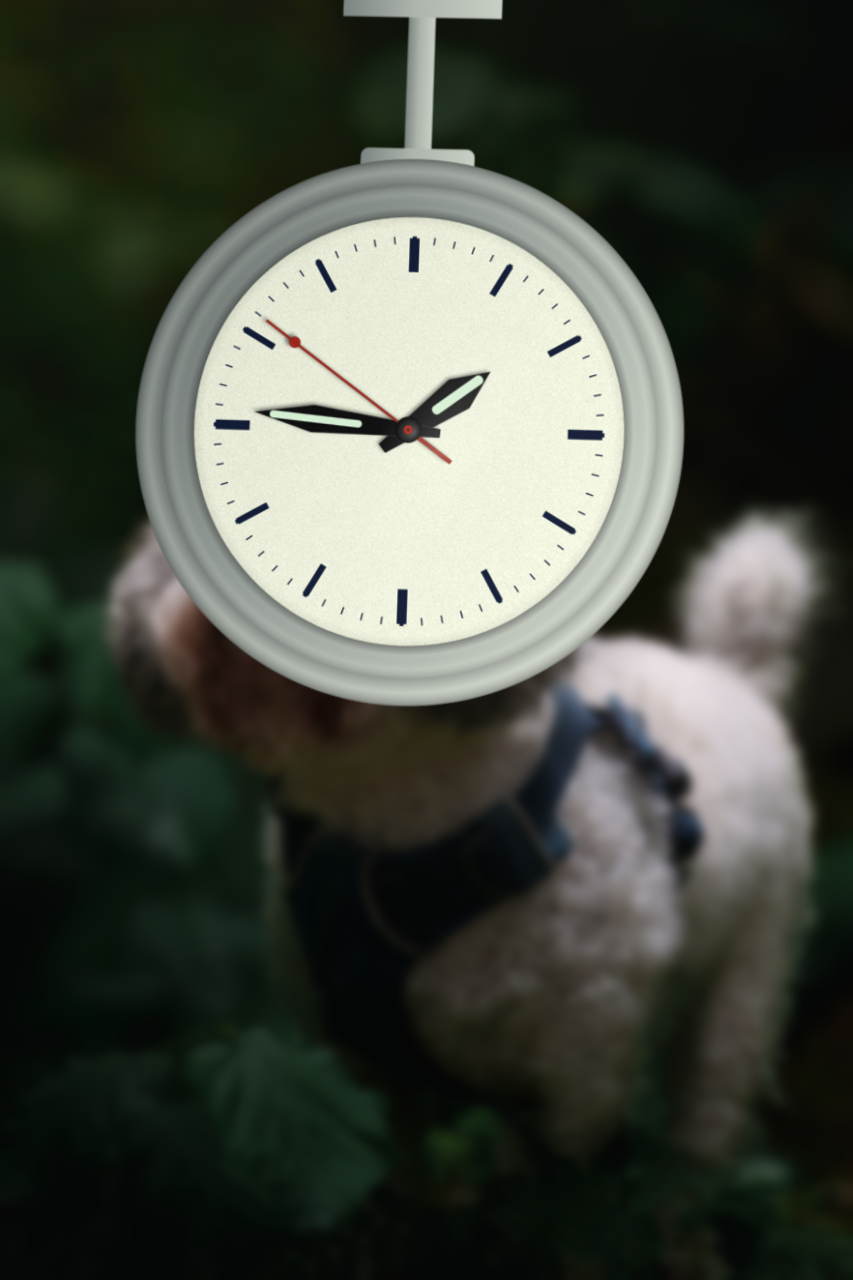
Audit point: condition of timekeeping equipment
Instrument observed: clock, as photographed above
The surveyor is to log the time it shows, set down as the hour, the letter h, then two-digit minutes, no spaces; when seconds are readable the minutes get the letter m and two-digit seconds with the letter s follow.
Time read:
1h45m51s
